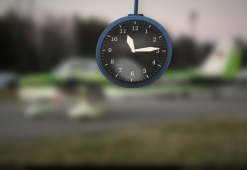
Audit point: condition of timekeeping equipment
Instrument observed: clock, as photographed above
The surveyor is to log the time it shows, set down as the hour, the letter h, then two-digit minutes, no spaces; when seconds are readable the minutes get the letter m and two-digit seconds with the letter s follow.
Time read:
11h14
